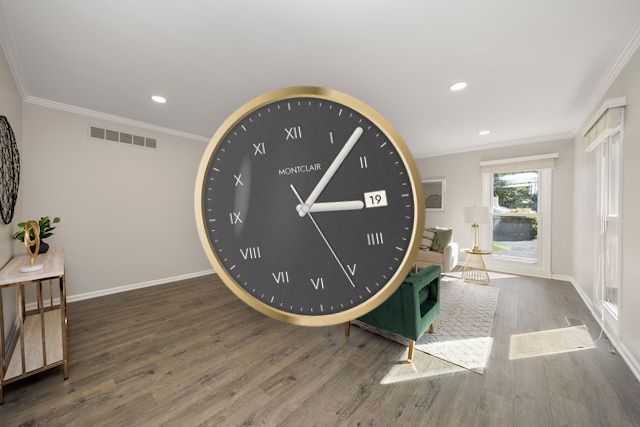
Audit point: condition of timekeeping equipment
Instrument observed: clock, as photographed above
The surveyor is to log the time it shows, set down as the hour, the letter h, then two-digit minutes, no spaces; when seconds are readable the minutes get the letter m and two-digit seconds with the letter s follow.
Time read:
3h07m26s
